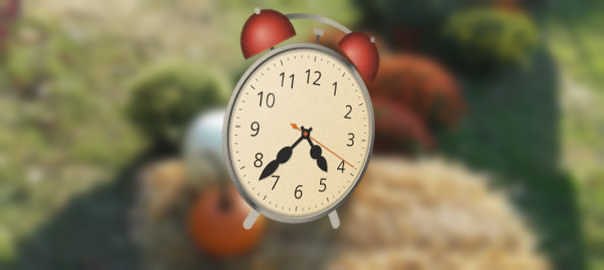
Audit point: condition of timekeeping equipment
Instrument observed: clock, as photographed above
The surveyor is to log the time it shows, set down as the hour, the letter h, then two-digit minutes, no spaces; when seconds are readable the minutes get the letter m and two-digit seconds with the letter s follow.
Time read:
4h37m19s
